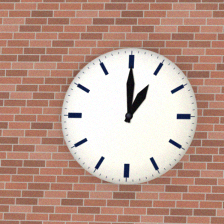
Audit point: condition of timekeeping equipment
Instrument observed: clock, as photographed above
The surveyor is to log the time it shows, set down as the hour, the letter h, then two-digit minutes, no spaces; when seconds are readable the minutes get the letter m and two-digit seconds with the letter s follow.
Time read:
1h00
